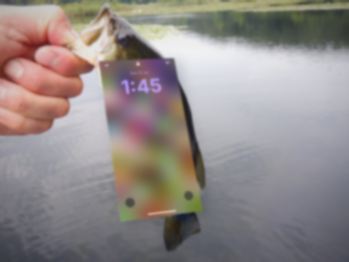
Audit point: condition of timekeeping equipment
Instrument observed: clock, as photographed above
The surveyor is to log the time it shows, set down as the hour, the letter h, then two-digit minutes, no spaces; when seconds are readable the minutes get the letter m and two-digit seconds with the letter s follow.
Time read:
1h45
